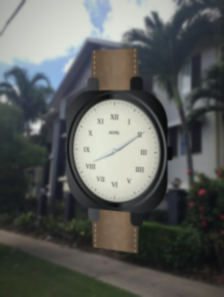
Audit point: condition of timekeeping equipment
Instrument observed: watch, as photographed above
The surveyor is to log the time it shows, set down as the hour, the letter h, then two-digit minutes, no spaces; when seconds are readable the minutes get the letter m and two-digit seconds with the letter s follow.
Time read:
8h10
